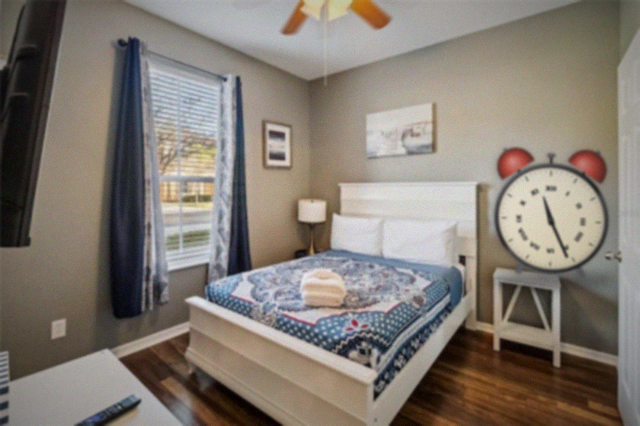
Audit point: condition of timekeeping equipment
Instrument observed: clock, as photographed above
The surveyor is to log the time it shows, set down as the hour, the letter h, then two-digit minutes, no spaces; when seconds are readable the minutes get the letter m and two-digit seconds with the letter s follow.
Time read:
11h26
